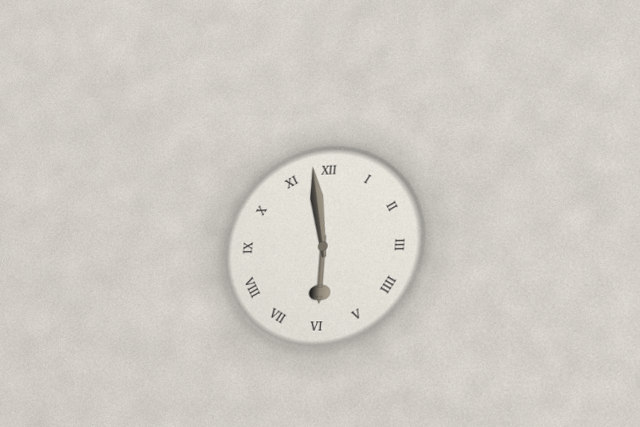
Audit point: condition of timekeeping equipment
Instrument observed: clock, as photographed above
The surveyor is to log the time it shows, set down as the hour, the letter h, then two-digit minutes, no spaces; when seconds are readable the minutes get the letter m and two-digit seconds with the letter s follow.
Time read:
5h58
